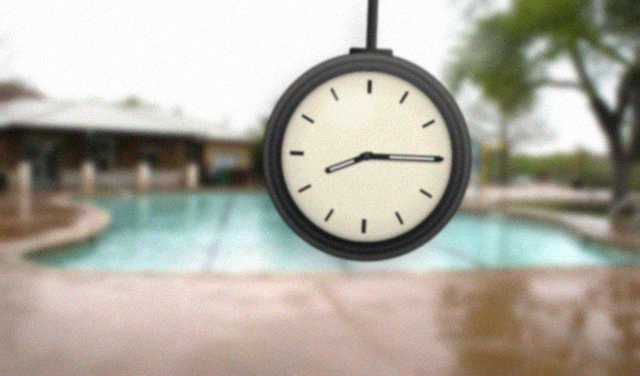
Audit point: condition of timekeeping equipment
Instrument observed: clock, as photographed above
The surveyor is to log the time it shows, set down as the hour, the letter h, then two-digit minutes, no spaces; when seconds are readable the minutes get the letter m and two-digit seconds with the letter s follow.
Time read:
8h15
